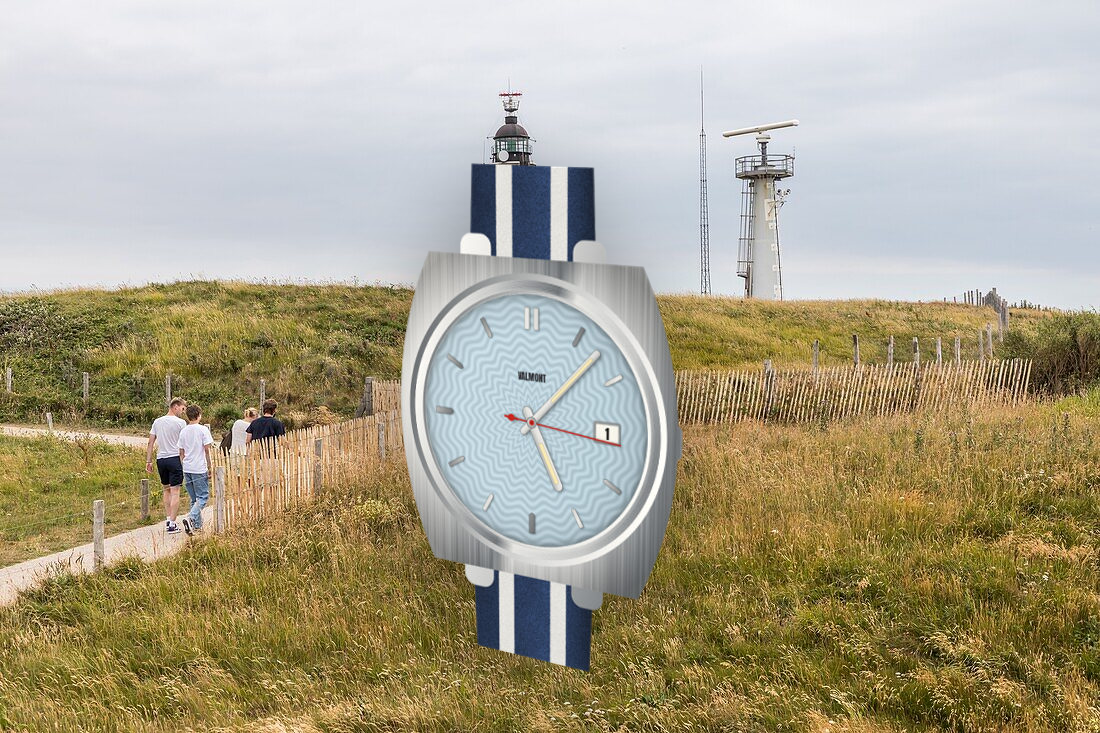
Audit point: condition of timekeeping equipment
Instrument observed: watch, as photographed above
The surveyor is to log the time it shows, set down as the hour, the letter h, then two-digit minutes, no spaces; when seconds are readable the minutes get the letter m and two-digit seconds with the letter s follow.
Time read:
5h07m16s
